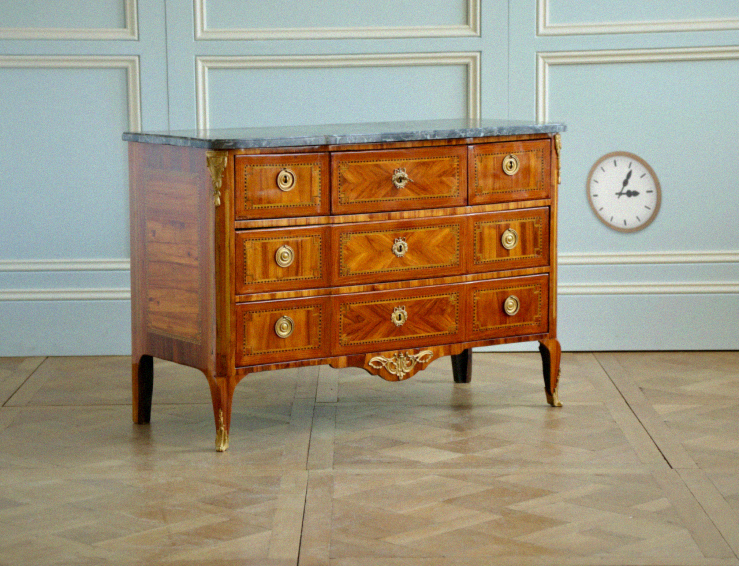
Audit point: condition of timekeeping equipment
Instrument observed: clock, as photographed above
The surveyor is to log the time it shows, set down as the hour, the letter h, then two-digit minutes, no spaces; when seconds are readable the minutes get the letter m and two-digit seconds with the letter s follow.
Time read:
3h06
